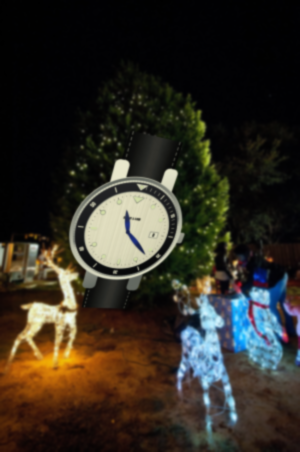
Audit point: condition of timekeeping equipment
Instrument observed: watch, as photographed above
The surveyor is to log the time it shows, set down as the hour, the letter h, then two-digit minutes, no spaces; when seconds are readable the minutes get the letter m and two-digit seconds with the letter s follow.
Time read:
11h22
